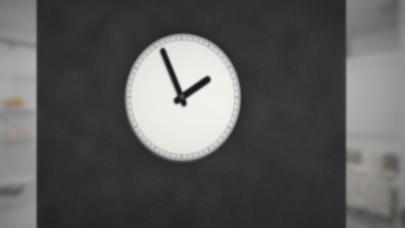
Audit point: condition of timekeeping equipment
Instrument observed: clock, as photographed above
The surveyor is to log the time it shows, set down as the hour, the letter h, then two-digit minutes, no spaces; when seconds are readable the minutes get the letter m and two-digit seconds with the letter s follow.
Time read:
1h56
